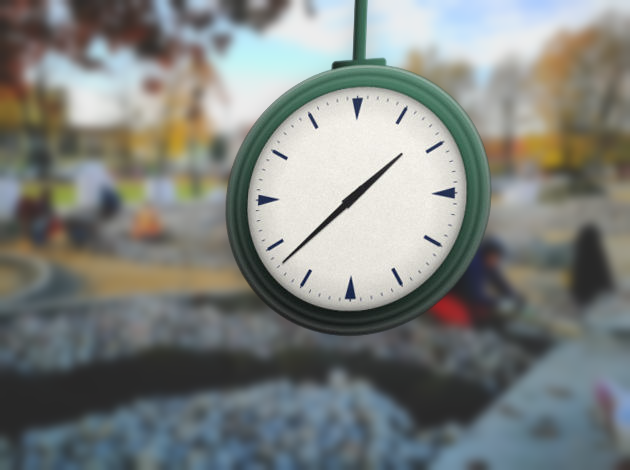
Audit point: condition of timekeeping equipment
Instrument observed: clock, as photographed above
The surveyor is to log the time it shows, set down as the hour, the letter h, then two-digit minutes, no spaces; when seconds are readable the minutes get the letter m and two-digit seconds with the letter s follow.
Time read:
1h38
